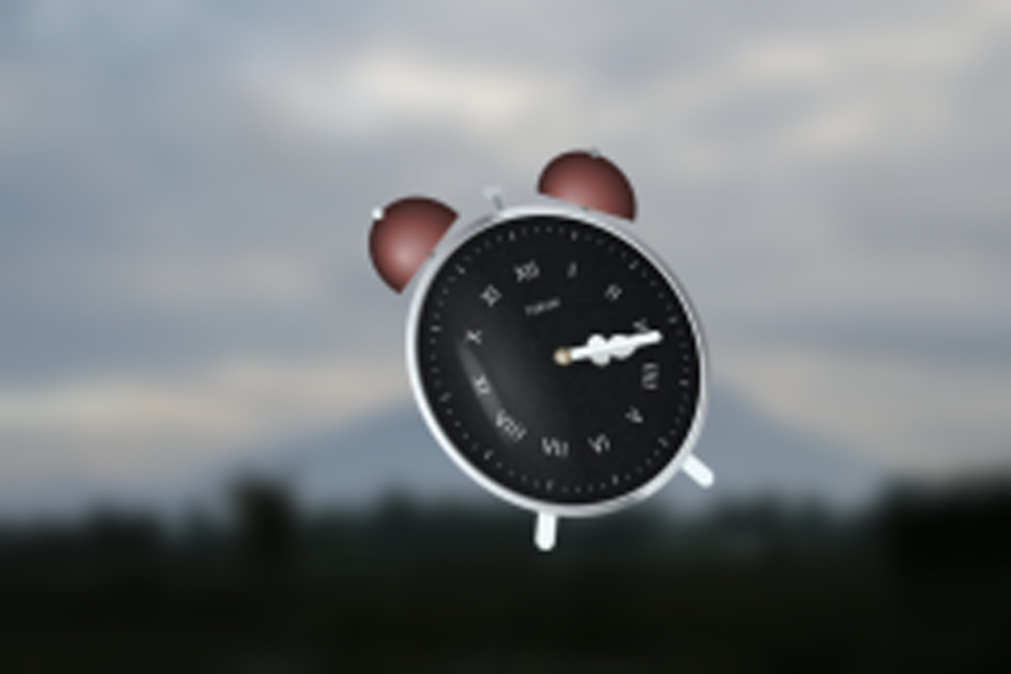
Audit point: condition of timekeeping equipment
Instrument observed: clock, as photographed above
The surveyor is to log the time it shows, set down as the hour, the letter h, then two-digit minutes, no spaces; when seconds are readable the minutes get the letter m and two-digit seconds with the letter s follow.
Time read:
3h16
